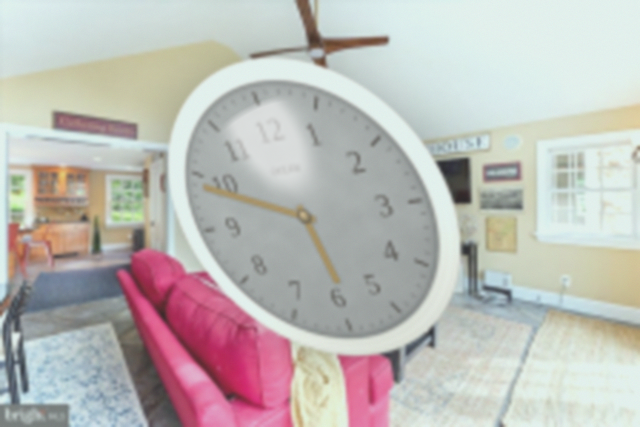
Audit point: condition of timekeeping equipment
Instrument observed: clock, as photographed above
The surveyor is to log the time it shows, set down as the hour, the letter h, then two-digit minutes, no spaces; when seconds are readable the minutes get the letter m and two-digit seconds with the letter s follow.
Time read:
5h49
